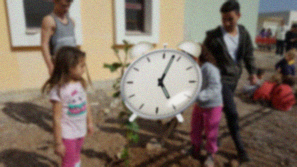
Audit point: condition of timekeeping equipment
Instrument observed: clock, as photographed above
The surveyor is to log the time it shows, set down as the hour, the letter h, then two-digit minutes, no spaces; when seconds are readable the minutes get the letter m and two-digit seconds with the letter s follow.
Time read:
5h03
